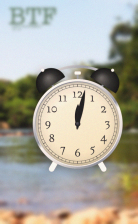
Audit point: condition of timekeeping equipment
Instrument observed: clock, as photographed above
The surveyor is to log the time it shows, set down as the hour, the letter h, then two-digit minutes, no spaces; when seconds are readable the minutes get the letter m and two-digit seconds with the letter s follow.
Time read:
12h02
